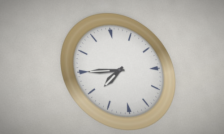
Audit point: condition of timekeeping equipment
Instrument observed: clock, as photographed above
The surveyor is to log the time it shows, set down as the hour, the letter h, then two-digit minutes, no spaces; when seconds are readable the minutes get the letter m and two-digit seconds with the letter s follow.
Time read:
7h45
